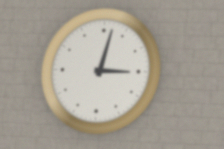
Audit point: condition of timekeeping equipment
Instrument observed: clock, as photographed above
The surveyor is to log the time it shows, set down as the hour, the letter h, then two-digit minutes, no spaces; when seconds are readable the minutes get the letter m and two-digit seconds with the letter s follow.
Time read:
3h02
